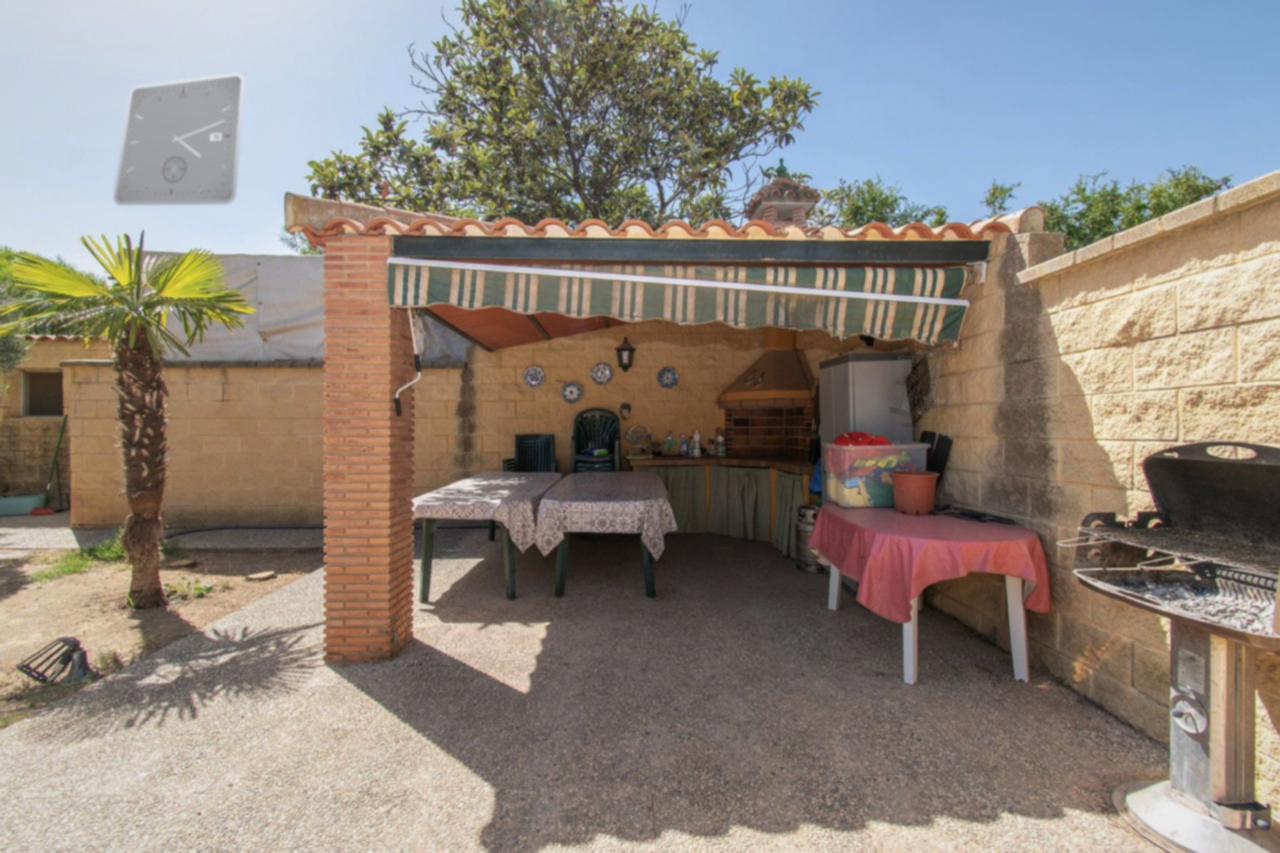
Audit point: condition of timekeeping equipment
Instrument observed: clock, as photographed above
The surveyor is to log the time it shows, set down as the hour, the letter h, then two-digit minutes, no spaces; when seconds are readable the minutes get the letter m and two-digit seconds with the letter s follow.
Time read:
4h12
